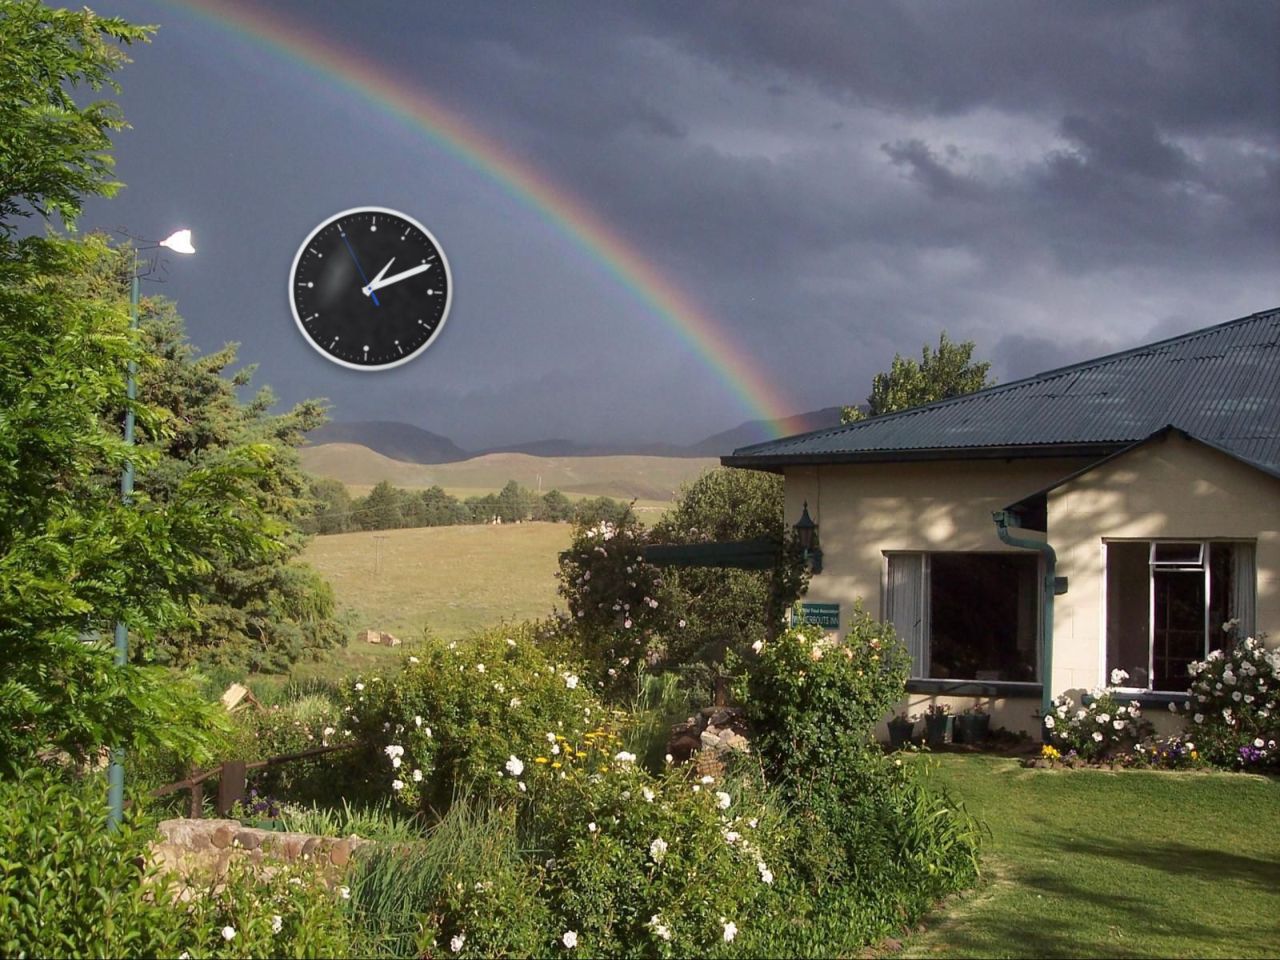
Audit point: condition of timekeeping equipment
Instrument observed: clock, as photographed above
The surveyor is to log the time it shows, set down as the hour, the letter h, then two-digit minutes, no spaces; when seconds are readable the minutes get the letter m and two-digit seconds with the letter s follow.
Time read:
1h10m55s
